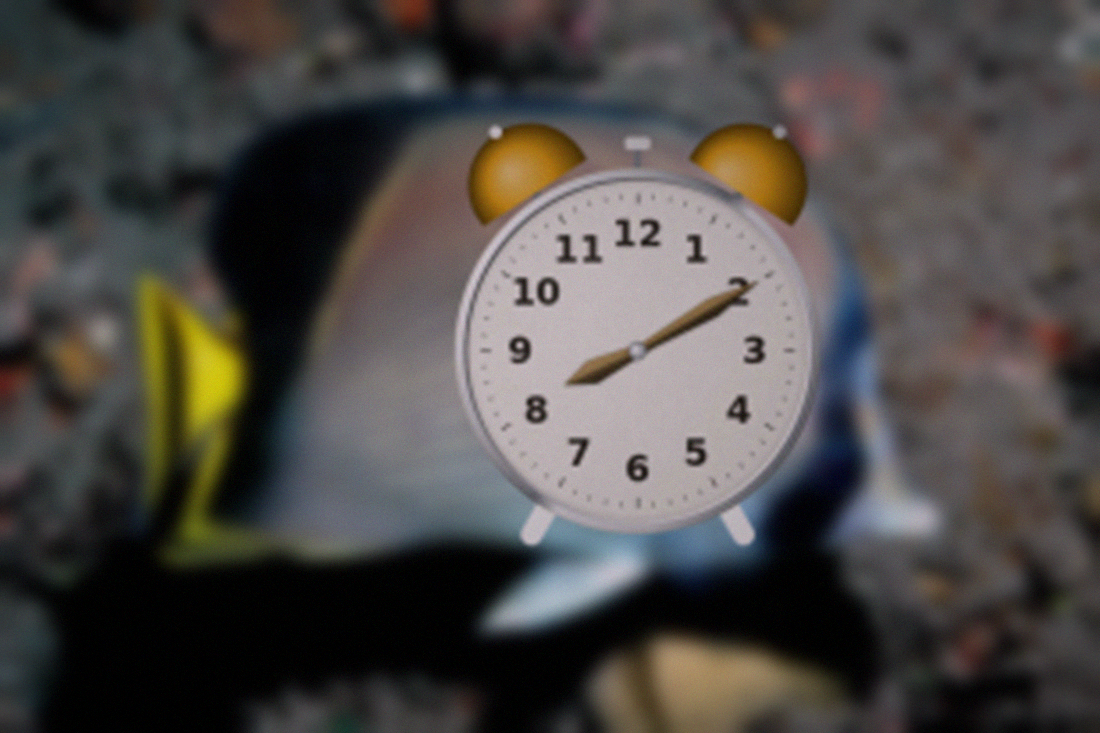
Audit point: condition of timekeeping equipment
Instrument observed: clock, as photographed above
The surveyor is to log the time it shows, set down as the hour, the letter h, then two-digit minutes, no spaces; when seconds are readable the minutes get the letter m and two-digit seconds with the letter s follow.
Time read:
8h10
